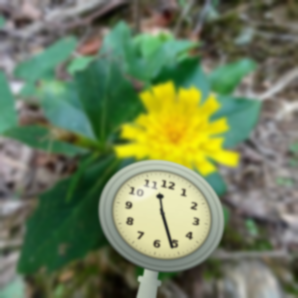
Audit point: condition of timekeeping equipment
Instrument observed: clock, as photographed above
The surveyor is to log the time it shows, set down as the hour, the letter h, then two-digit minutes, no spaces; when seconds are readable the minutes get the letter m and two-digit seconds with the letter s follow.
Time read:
11h26
